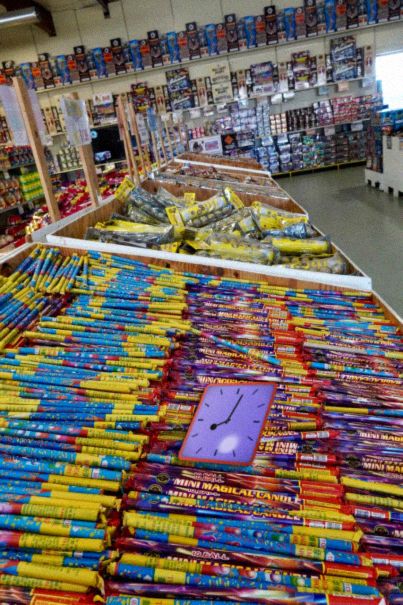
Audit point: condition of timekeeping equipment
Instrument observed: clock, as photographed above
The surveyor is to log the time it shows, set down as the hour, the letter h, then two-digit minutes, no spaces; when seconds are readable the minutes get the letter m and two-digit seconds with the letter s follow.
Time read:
8h02
